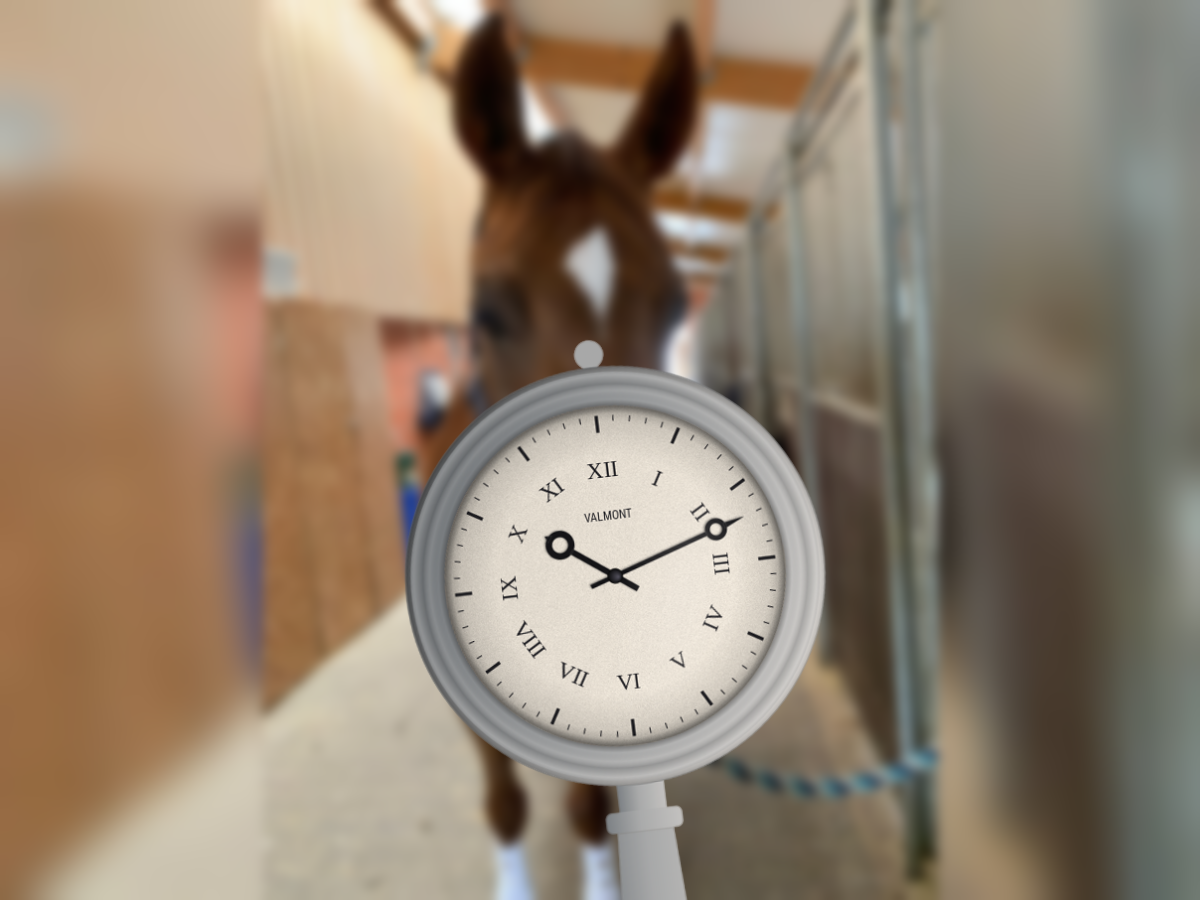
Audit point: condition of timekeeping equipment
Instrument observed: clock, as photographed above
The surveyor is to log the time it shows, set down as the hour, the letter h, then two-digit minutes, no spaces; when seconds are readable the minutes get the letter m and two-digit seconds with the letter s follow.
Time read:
10h12
